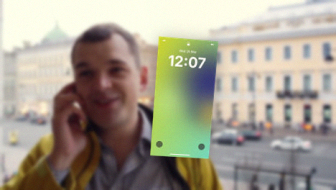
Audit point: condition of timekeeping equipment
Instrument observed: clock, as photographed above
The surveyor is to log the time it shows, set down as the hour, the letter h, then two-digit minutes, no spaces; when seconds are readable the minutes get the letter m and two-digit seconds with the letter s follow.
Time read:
12h07
